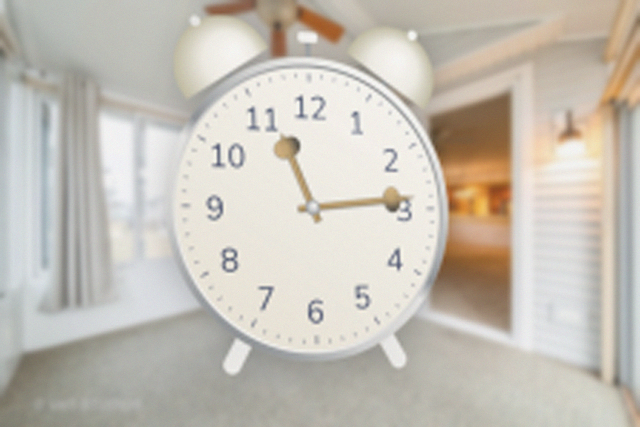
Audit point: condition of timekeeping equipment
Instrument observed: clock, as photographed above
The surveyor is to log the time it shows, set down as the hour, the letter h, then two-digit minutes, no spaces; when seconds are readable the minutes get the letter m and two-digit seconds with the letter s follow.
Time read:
11h14
